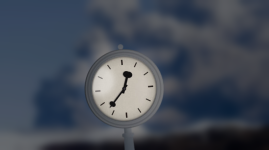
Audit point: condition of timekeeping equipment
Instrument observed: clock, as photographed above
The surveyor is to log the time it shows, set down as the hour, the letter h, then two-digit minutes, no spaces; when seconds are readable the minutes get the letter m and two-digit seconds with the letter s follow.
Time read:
12h37
